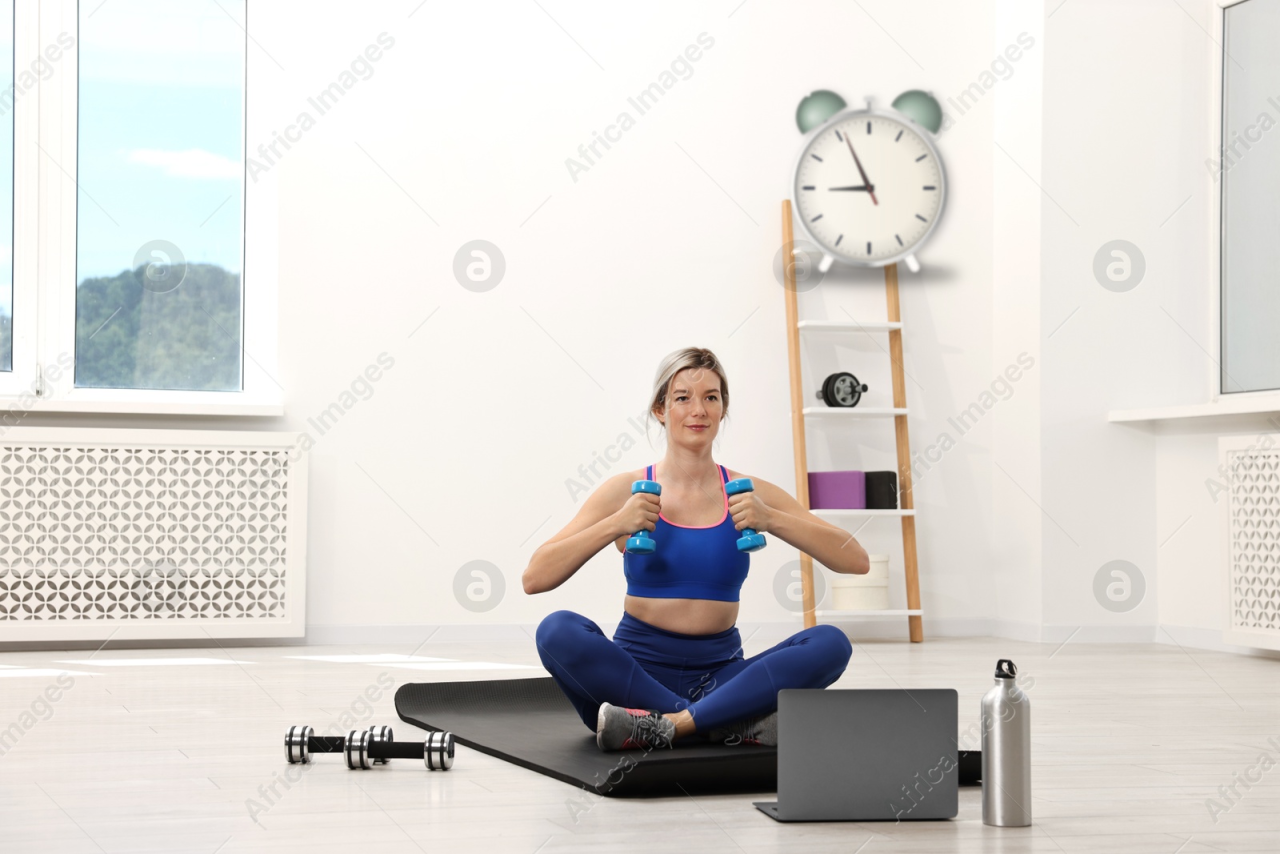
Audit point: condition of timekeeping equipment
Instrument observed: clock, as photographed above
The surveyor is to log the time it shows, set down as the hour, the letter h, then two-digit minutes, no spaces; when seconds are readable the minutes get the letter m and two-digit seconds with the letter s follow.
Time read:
8h55m56s
